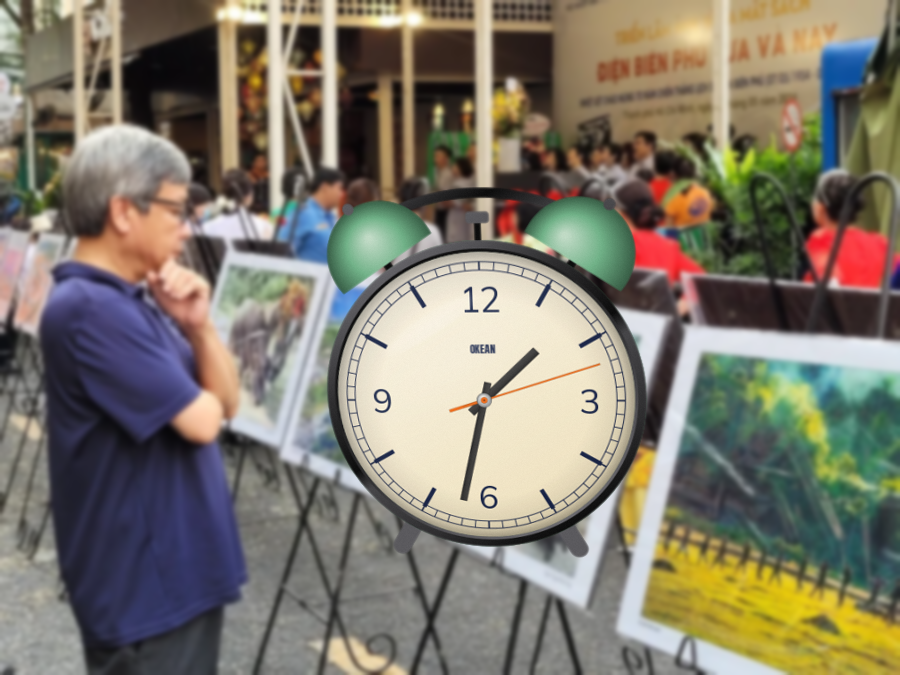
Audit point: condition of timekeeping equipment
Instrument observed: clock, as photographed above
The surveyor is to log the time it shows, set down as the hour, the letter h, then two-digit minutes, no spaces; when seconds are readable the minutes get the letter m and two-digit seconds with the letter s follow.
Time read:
1h32m12s
